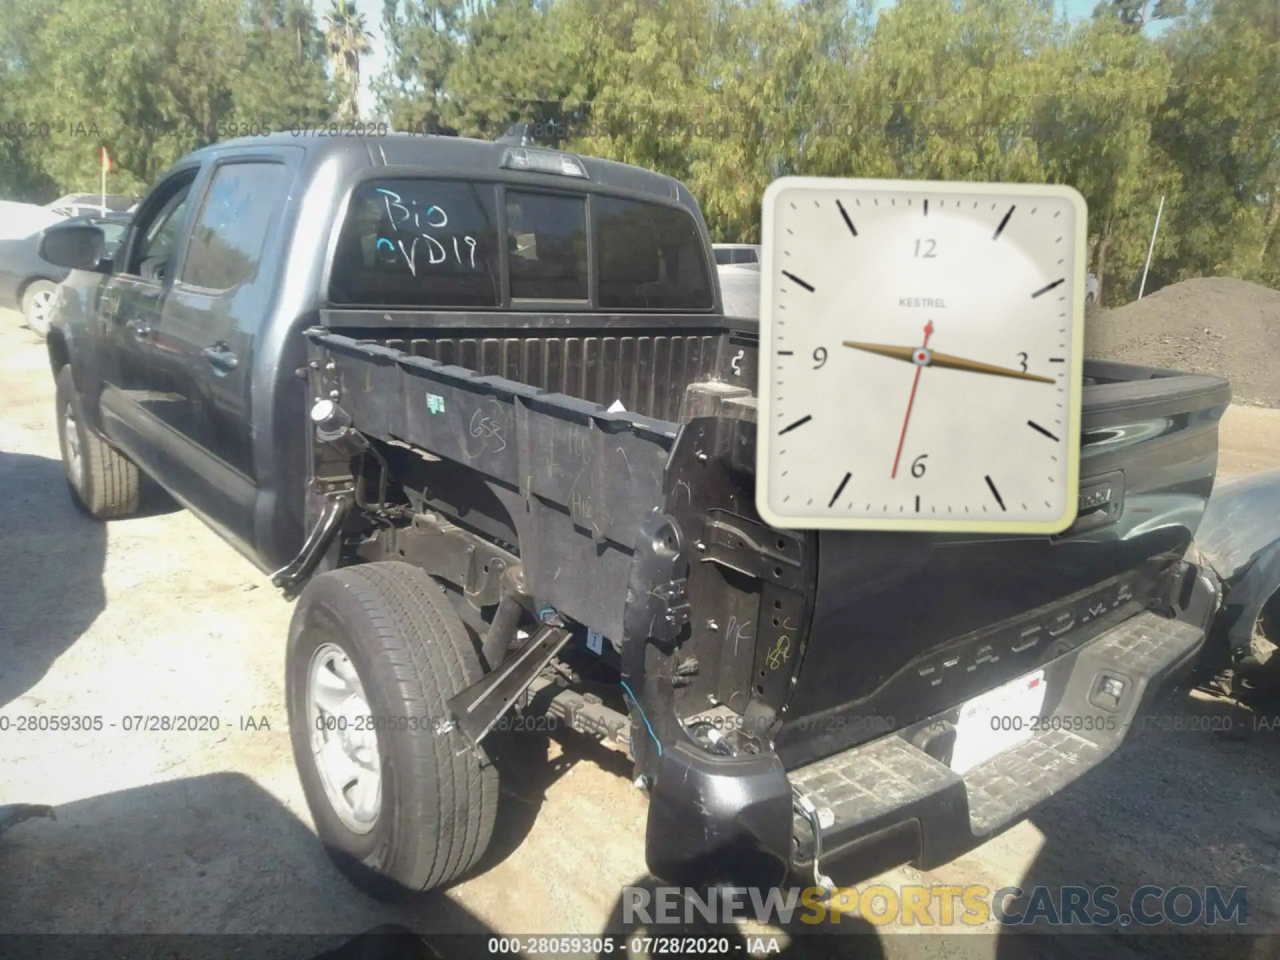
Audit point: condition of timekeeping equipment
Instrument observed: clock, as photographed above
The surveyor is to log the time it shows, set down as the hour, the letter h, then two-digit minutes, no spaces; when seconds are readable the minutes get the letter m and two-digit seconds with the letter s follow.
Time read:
9h16m32s
